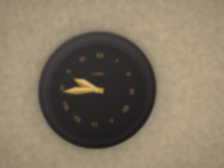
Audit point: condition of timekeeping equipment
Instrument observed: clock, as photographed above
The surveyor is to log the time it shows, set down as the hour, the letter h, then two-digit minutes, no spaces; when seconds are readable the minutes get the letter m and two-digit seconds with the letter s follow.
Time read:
9h44
